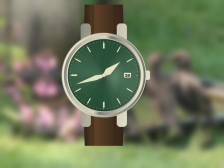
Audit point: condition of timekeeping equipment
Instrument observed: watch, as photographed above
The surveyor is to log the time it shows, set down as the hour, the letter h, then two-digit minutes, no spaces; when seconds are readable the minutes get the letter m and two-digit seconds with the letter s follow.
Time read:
1h42
